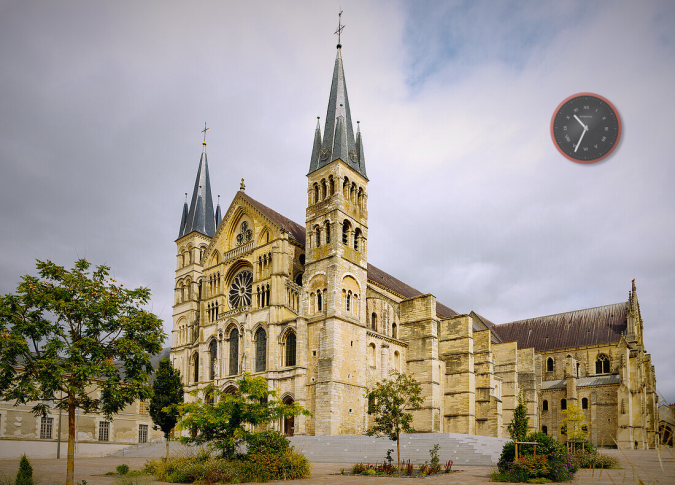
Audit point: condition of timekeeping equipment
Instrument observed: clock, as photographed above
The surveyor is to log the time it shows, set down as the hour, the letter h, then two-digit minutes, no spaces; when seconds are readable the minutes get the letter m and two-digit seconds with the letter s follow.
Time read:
10h34
